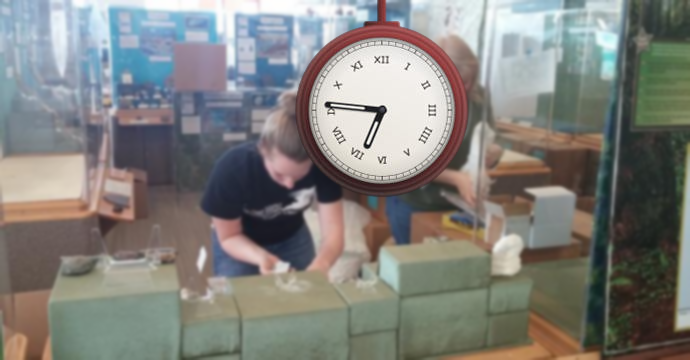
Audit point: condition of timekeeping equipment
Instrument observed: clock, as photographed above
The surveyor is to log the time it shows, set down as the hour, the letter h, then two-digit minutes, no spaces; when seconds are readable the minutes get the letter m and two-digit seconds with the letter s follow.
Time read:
6h46
